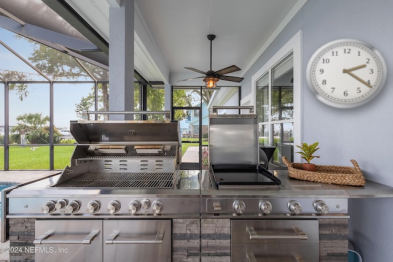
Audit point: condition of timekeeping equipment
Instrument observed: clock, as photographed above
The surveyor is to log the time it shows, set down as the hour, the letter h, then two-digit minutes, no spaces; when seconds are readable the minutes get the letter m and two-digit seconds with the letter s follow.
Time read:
2h21
